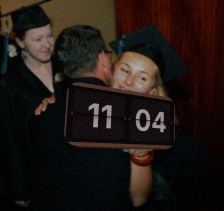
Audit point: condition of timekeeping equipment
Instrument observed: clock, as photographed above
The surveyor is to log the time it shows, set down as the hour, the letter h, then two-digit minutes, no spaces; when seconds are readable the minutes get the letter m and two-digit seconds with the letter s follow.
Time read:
11h04
